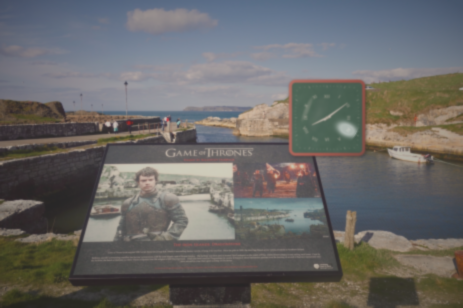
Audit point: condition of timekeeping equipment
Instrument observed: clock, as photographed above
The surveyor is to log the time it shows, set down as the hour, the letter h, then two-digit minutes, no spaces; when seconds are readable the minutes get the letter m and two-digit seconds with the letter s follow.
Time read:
8h09
